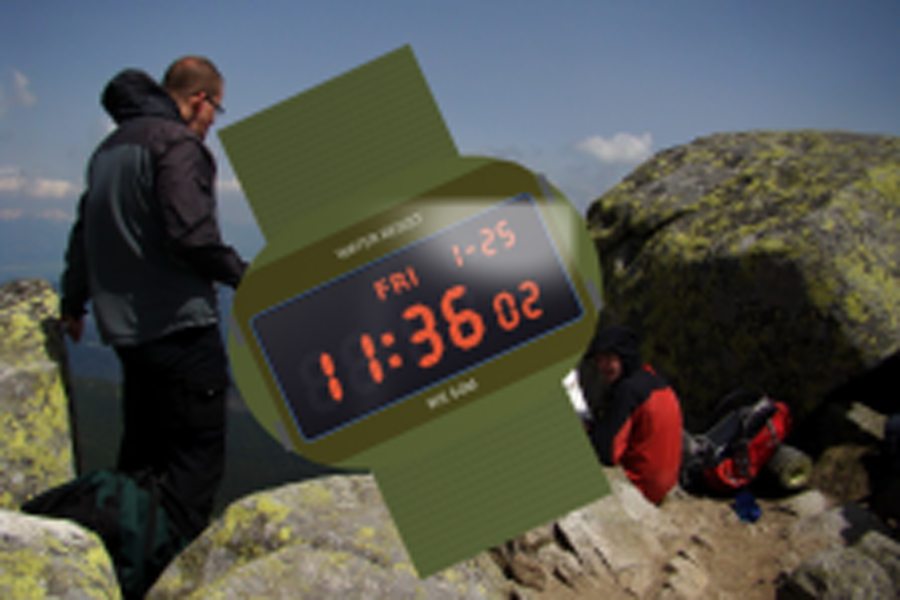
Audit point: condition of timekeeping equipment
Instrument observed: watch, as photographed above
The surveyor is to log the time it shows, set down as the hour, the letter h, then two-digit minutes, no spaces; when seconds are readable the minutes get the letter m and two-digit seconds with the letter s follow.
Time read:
11h36m02s
